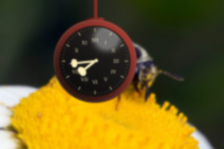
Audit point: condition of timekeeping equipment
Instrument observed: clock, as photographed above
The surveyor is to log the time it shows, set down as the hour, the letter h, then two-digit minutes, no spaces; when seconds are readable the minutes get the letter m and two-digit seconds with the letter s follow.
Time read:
7h44
